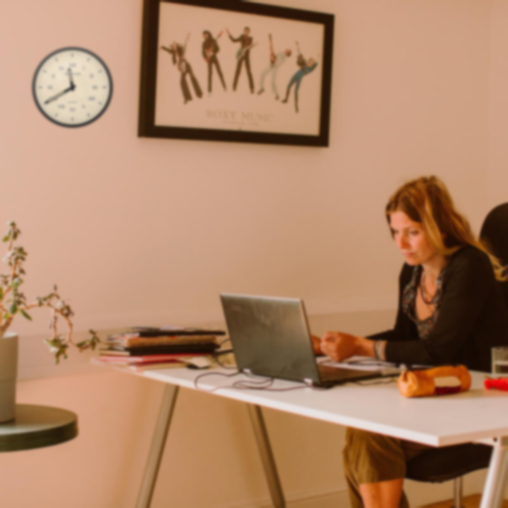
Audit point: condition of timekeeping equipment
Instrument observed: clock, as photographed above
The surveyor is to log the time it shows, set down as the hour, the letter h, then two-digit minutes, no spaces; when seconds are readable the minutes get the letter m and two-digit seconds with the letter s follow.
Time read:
11h40
